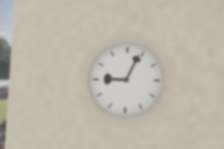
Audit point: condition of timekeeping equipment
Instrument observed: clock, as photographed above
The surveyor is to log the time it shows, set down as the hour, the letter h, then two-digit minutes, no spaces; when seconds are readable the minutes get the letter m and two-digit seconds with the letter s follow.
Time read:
9h04
